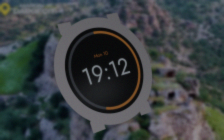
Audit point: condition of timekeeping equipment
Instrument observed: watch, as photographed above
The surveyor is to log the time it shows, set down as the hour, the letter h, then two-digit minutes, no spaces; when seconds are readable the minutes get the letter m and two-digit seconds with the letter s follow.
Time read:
19h12
